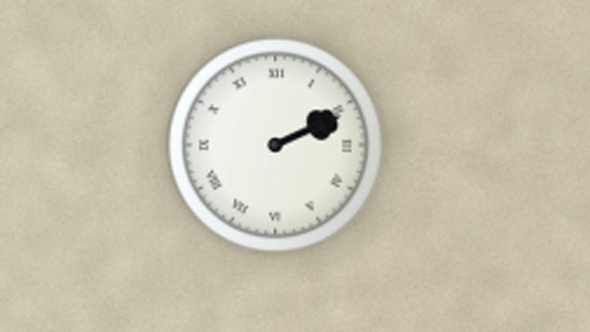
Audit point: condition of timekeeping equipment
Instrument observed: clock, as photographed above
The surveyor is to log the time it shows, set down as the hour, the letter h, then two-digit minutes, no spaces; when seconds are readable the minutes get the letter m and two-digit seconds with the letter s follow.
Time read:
2h11
